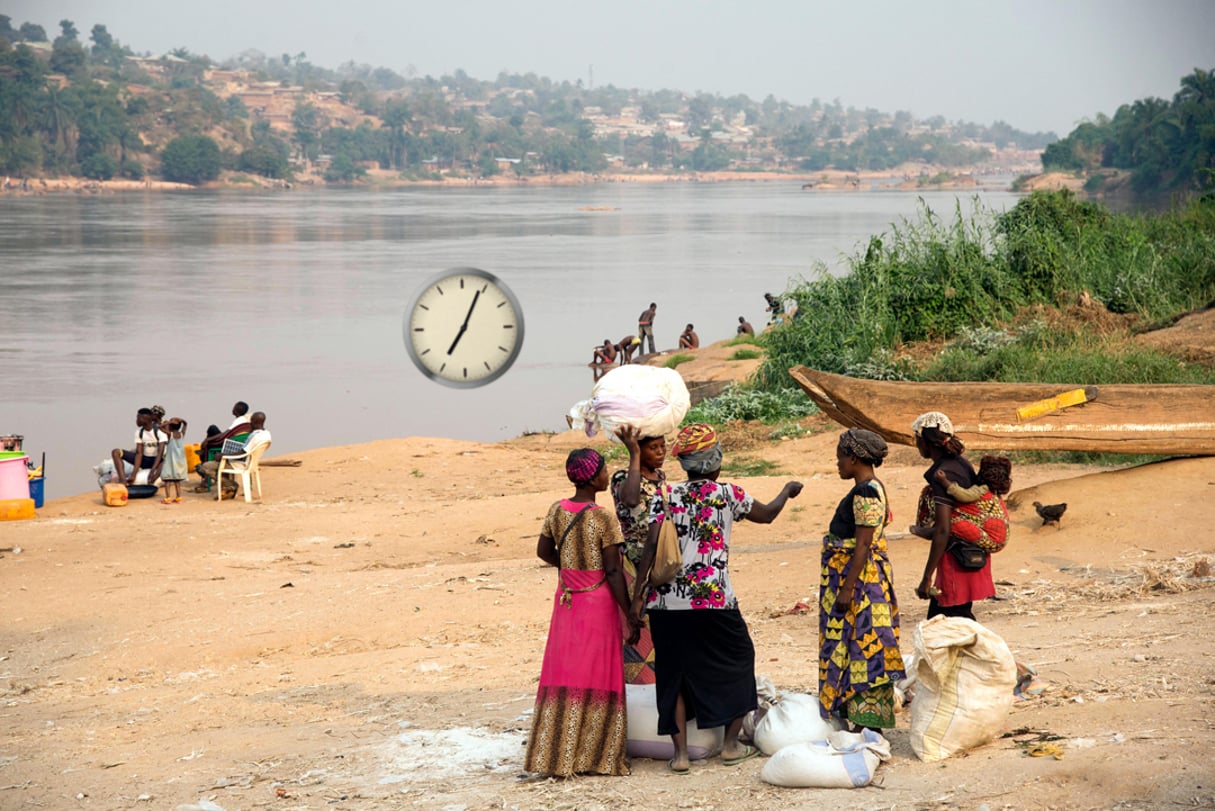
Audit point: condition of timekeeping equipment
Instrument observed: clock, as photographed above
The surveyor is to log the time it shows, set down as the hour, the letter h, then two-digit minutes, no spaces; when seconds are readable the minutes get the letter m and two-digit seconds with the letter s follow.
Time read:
7h04
